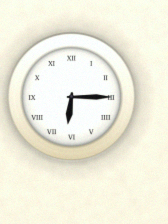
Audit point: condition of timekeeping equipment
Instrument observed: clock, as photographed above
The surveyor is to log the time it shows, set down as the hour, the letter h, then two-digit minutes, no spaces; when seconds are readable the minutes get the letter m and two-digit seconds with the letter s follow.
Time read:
6h15
